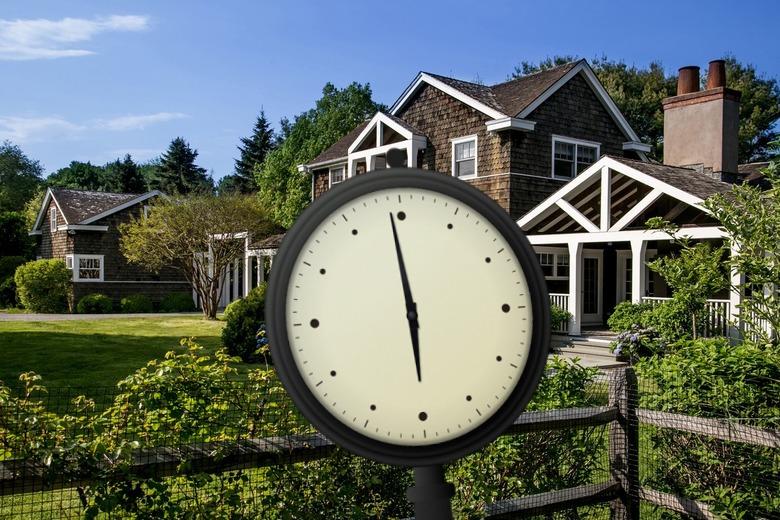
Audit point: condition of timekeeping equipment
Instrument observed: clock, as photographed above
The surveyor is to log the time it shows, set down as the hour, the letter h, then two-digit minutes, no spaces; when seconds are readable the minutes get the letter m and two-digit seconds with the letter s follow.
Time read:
5h59
